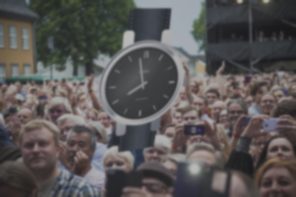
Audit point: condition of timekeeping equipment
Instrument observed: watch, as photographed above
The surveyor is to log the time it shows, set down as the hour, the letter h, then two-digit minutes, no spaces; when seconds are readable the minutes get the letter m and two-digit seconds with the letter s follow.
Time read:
7h58
